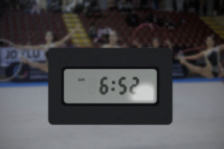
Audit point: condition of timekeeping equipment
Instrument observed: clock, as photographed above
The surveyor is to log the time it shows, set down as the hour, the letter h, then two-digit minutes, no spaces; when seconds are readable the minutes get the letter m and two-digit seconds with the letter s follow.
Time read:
6h52
